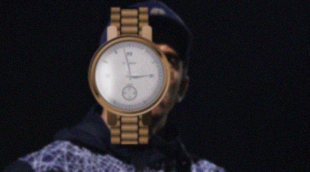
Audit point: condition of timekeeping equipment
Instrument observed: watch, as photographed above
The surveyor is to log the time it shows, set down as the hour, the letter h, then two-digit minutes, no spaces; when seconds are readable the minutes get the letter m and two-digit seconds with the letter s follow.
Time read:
2h58
